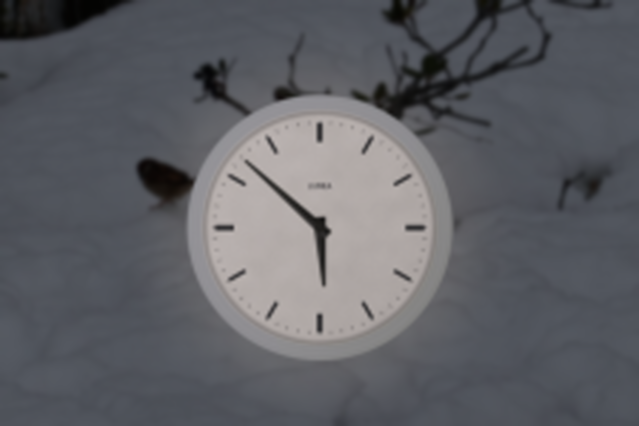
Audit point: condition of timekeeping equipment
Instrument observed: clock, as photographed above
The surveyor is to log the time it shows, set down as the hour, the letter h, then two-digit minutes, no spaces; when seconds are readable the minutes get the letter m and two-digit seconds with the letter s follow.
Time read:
5h52
